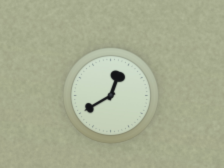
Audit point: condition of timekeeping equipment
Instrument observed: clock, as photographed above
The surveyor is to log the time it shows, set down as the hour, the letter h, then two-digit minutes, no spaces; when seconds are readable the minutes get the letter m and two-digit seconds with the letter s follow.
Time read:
12h40
